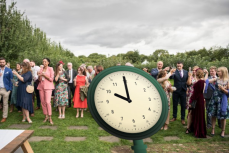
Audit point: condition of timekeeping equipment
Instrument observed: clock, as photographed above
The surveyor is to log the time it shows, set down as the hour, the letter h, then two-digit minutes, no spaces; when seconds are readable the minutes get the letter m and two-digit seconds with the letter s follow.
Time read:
10h00
